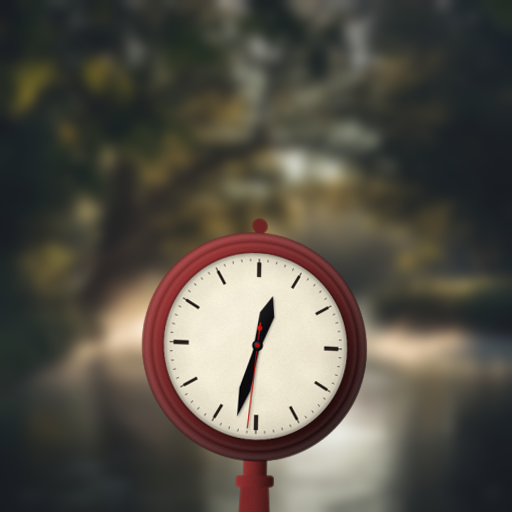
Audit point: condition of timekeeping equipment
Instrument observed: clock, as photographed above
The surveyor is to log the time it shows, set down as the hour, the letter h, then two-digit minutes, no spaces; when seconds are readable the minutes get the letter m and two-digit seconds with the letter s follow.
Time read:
12h32m31s
